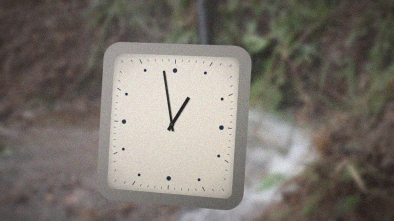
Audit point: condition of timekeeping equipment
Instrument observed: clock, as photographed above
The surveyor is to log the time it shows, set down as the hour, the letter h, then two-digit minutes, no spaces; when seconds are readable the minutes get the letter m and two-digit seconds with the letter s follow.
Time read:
12h58
